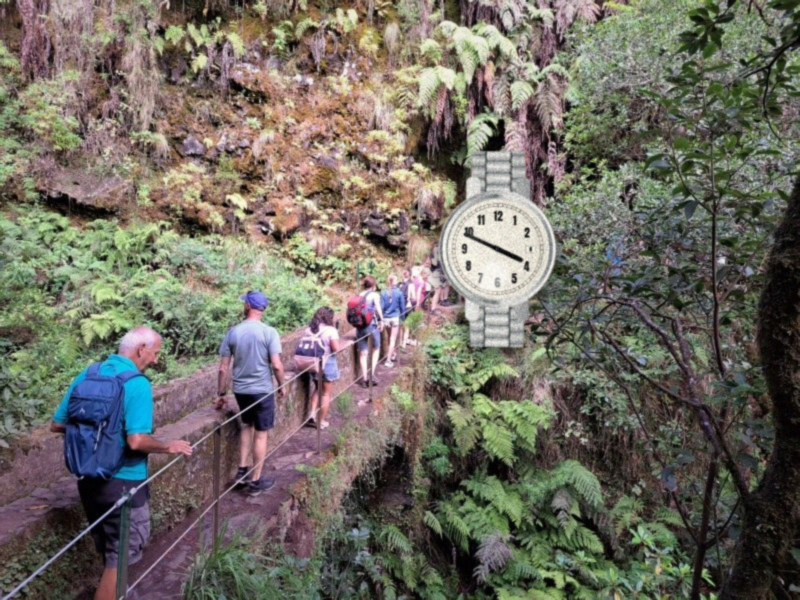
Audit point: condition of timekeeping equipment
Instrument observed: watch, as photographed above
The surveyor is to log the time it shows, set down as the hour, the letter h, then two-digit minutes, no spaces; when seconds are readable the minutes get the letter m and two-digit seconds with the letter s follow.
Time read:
3h49
